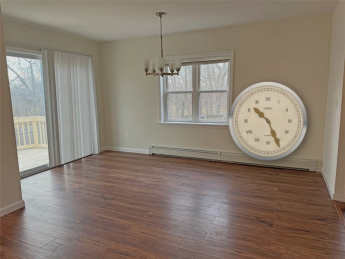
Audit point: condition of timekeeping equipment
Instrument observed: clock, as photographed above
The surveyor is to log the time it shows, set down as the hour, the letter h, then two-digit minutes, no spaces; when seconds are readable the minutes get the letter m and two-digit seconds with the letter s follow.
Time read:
10h26
